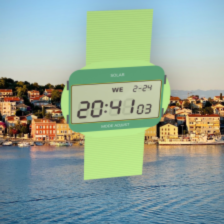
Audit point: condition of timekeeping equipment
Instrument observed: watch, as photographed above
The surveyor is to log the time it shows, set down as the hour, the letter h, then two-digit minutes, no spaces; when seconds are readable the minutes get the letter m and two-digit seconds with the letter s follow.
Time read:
20h41m03s
